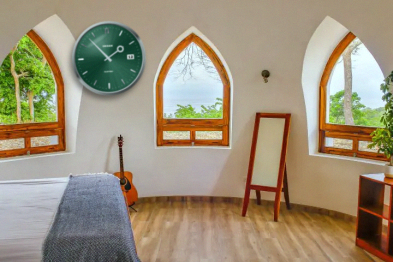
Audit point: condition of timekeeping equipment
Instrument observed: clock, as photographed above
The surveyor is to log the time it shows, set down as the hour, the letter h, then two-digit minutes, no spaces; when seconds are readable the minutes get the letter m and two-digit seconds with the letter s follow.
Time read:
1h53
